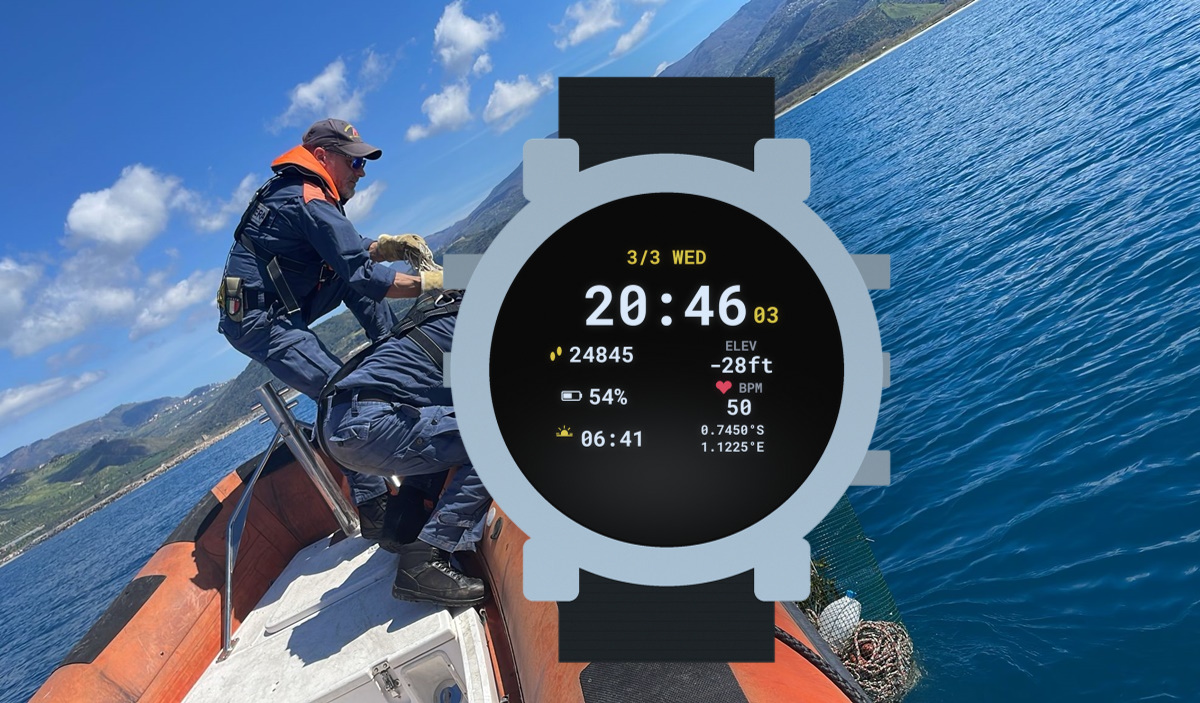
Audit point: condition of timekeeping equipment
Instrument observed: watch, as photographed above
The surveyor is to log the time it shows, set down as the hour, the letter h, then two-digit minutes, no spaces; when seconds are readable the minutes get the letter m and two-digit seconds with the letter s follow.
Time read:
20h46m03s
